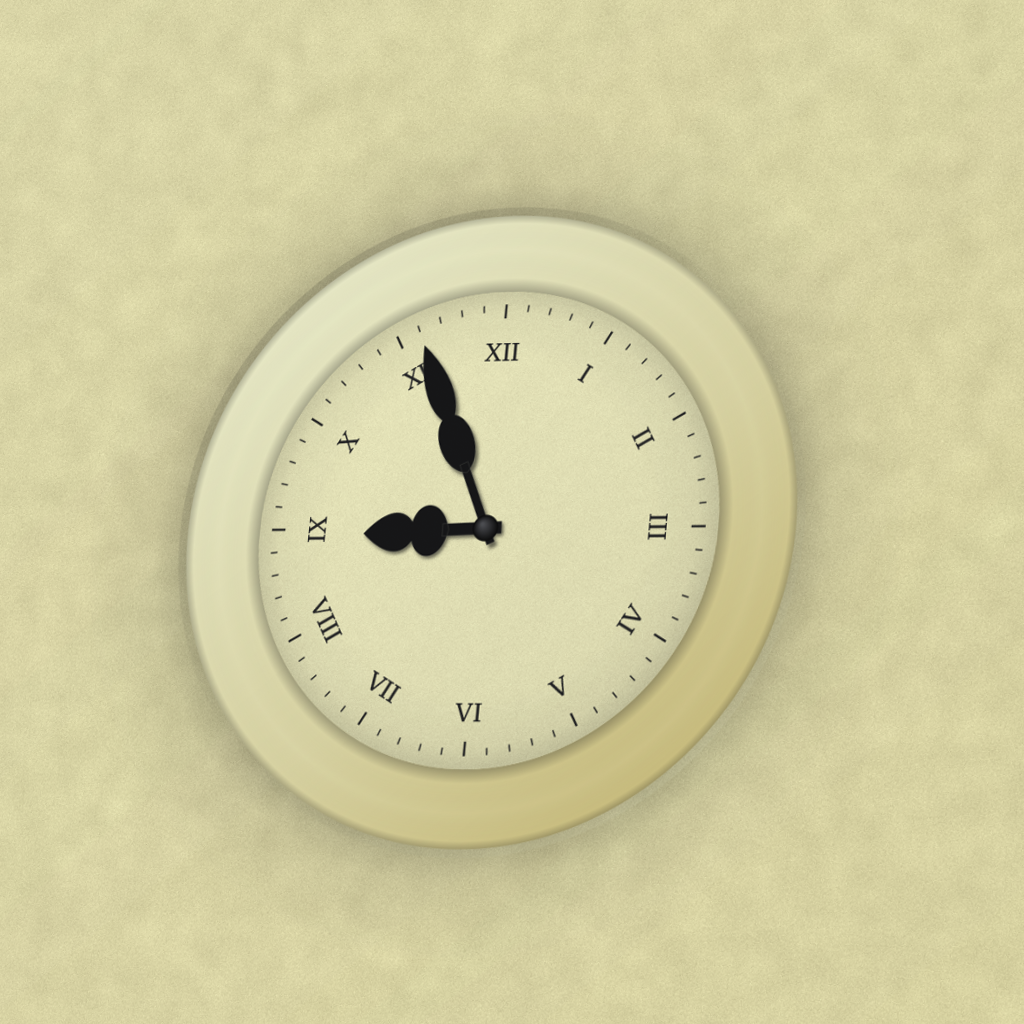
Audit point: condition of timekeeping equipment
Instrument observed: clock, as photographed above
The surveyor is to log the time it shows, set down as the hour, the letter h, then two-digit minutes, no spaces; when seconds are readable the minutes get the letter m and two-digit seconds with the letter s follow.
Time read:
8h56
